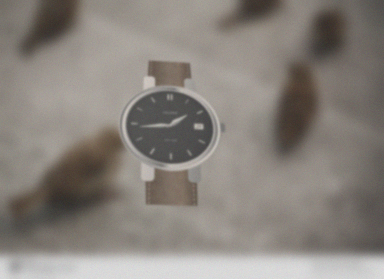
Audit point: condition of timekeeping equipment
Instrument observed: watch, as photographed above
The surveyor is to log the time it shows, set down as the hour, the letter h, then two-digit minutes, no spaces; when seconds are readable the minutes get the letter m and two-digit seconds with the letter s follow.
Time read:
1h44
